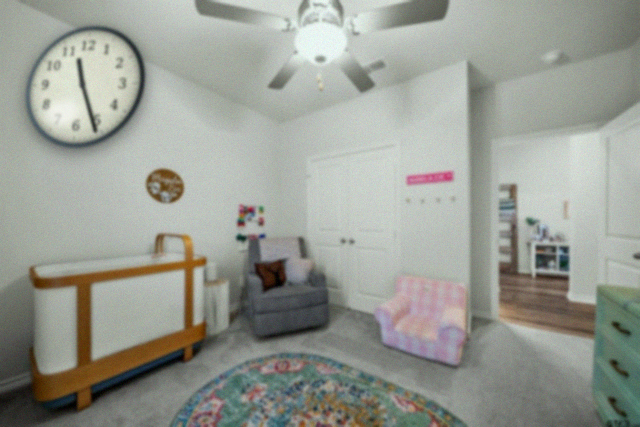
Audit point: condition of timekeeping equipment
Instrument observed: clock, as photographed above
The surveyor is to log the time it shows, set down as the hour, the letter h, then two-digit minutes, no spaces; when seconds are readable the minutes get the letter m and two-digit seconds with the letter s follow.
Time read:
11h26
